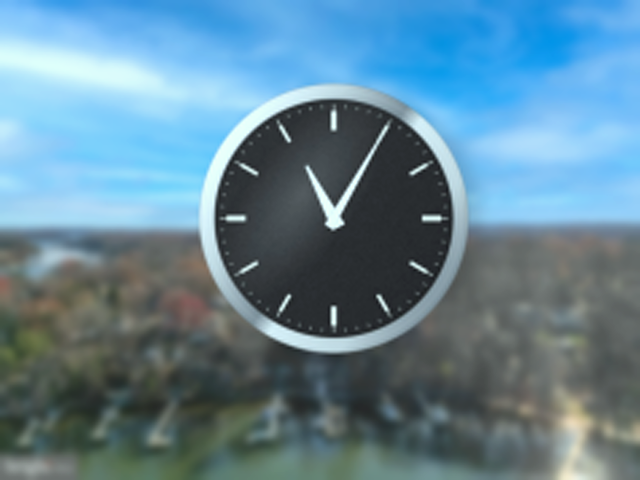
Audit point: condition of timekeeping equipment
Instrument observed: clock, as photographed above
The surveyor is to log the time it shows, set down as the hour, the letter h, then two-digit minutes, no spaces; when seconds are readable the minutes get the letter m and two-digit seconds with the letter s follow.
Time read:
11h05
